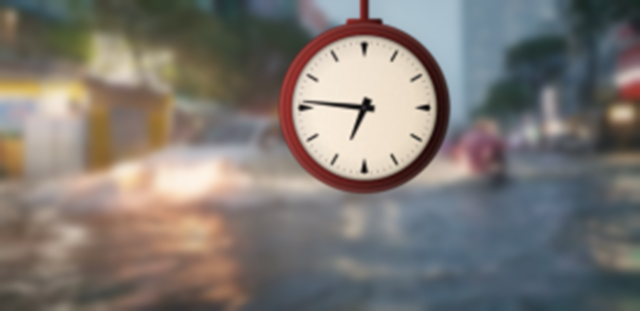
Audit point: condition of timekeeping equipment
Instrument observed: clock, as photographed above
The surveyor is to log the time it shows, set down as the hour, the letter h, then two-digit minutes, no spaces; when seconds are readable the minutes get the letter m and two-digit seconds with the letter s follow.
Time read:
6h46
